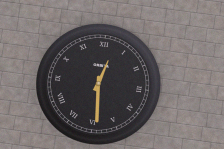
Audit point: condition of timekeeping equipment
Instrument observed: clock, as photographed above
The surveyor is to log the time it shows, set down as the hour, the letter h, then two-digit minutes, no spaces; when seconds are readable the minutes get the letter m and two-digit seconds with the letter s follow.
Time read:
12h29
